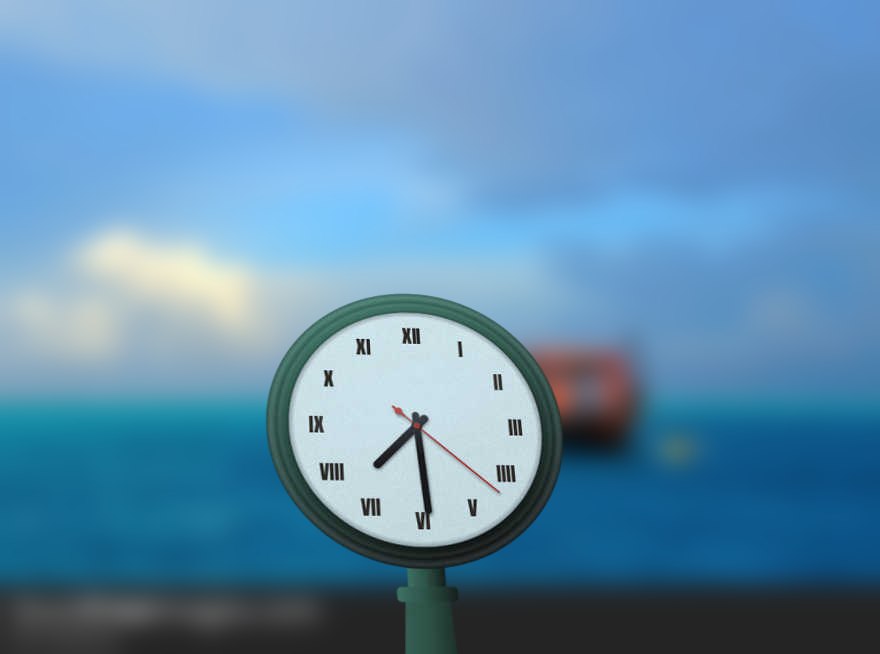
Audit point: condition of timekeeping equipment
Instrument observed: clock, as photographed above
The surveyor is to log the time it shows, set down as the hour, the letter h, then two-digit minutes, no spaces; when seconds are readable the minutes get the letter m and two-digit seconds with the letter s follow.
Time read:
7h29m22s
